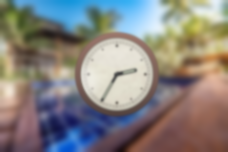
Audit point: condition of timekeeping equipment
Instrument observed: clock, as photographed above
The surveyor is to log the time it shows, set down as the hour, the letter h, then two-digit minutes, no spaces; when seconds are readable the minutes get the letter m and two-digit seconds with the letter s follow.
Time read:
2h35
